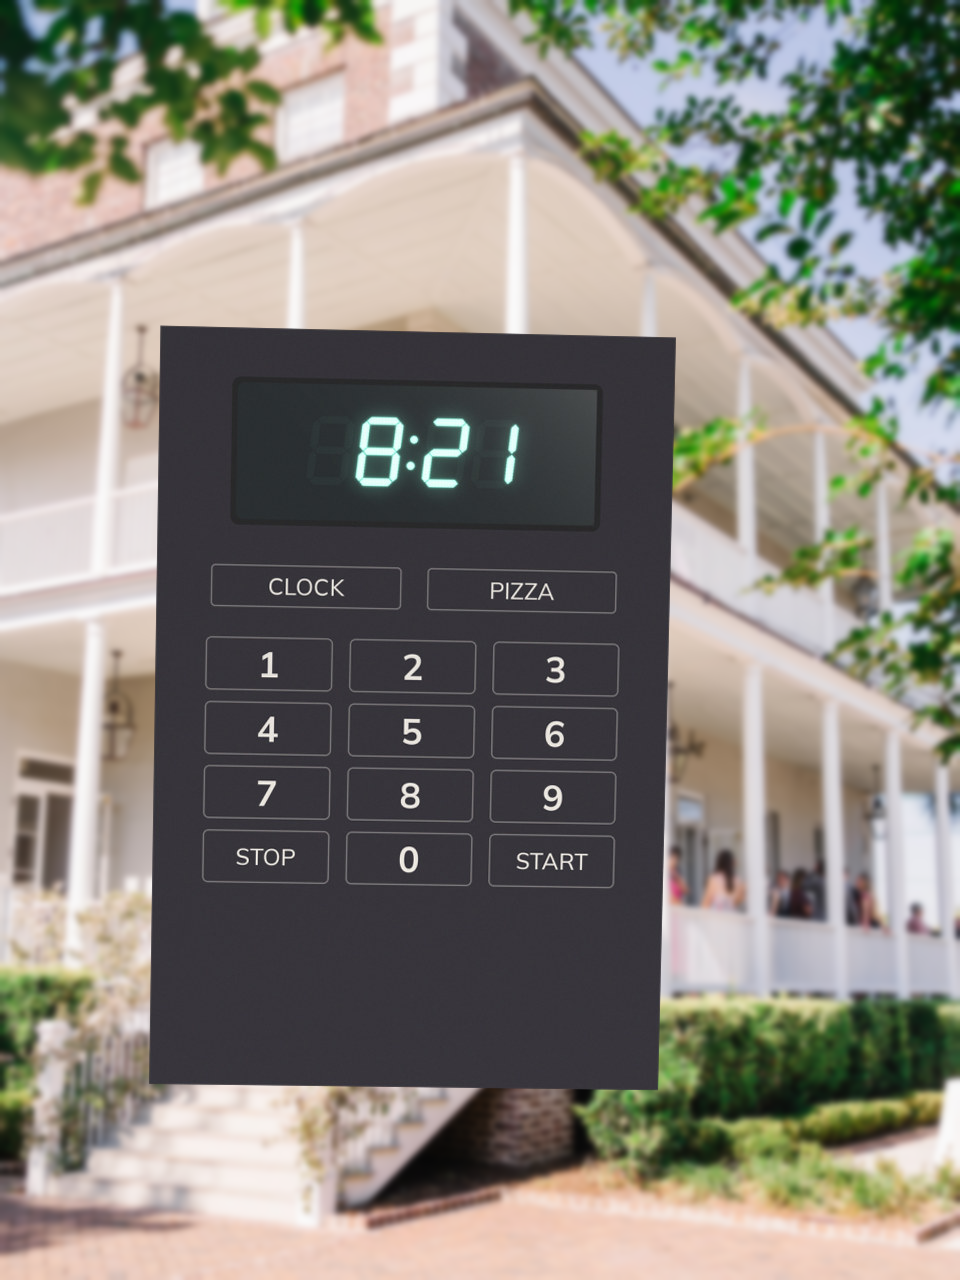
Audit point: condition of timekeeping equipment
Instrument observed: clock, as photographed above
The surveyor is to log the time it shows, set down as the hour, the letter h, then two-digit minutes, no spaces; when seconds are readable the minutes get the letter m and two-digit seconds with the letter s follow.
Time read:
8h21
